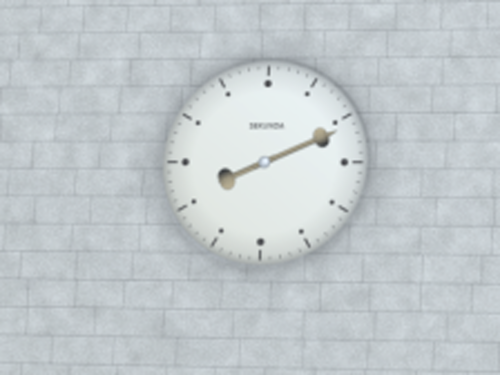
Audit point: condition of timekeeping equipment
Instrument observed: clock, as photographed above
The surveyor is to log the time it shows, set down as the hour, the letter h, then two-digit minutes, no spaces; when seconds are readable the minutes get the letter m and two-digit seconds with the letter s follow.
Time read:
8h11
